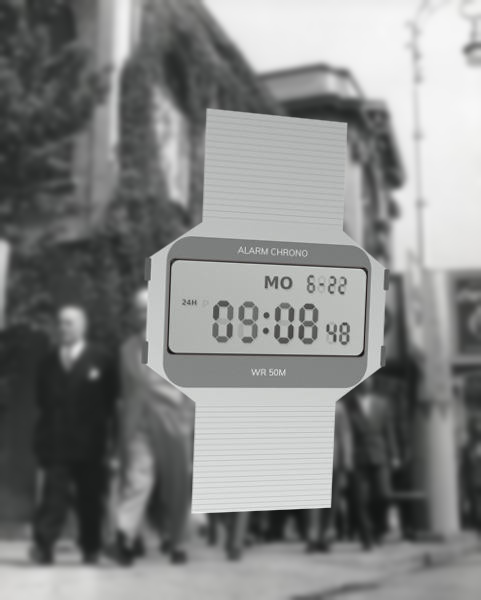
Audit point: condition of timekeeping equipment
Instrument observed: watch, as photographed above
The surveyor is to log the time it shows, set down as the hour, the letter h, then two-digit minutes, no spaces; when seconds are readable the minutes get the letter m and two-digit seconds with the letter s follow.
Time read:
9h08m48s
